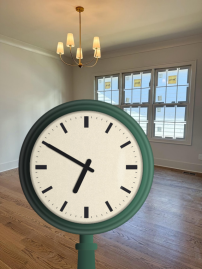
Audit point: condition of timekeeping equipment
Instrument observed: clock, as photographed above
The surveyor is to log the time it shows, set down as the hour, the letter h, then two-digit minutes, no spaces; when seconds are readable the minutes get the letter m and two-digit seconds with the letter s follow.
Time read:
6h50
